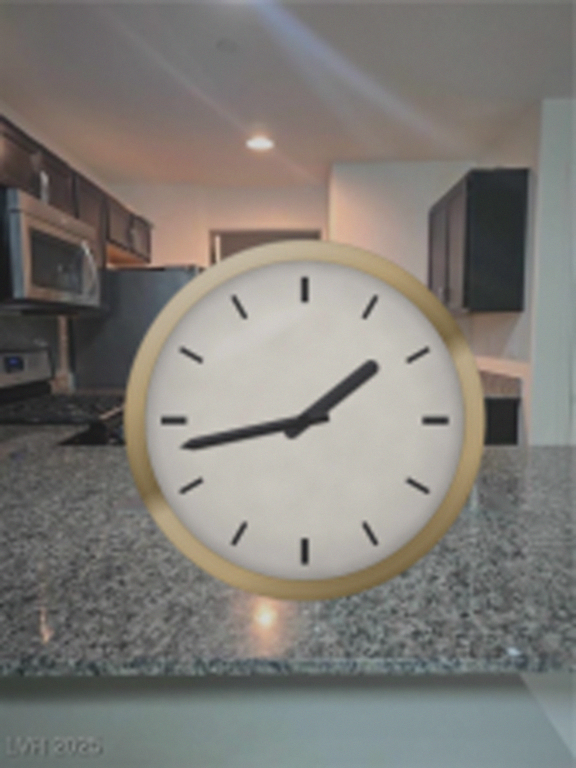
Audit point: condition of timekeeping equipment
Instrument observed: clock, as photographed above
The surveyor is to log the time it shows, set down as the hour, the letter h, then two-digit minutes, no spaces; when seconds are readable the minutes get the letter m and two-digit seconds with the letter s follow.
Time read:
1h43
